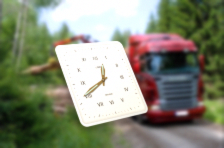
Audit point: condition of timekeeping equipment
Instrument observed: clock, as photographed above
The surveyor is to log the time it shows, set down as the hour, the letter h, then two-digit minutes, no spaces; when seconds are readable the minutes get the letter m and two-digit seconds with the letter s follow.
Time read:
12h41
